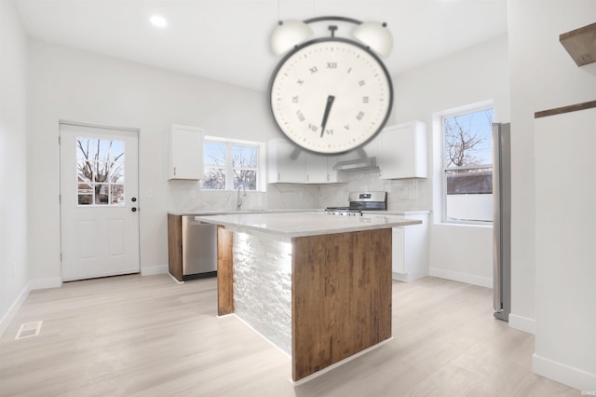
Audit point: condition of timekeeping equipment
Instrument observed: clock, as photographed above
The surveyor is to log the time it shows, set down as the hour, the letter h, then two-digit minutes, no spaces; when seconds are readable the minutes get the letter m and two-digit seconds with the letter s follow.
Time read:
6h32
